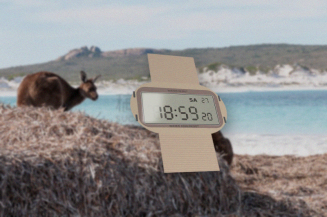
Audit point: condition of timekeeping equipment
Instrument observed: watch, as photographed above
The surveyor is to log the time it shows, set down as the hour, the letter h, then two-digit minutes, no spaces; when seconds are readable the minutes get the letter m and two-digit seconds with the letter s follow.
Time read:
18h59m20s
